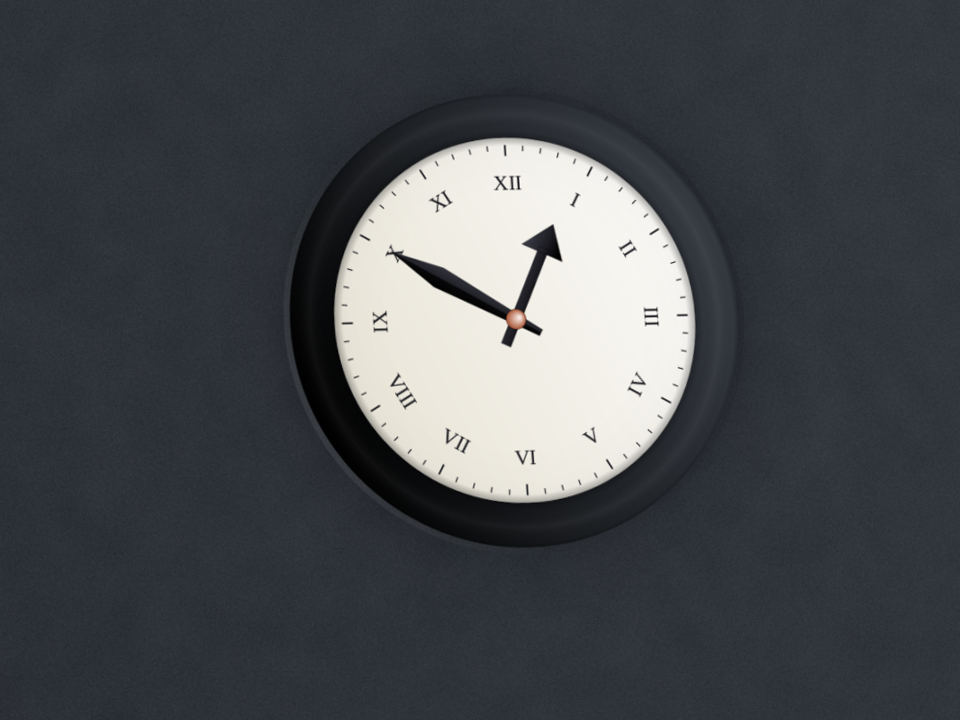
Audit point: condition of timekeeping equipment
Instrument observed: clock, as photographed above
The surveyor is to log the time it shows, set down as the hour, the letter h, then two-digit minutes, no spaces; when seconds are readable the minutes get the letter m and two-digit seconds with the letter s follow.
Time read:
12h50
